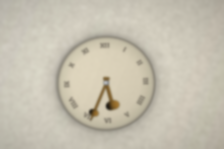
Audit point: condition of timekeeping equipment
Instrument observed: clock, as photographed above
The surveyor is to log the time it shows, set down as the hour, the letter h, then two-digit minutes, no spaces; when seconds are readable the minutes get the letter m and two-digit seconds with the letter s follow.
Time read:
5h34
